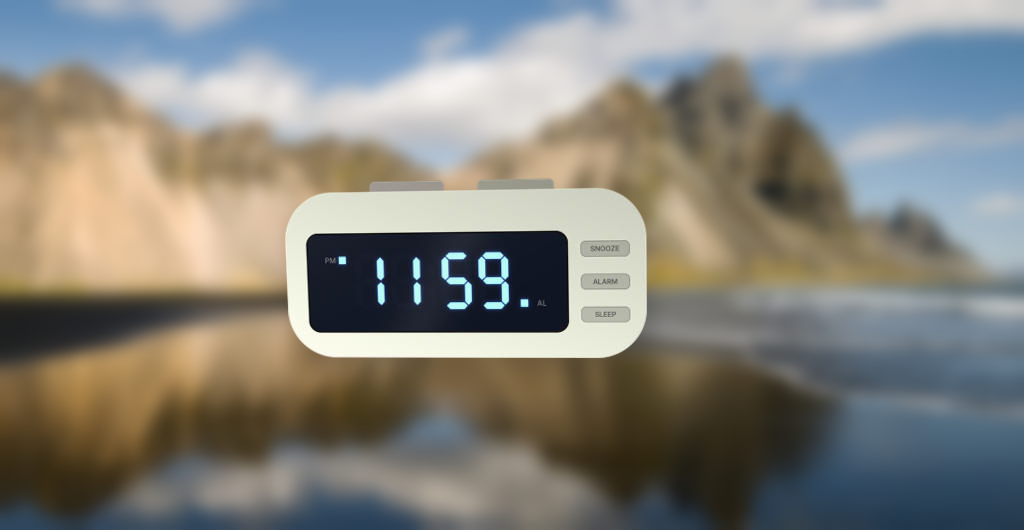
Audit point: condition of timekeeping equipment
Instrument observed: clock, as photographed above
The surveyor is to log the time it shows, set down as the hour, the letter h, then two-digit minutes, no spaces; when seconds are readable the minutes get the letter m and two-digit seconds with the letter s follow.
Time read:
11h59
